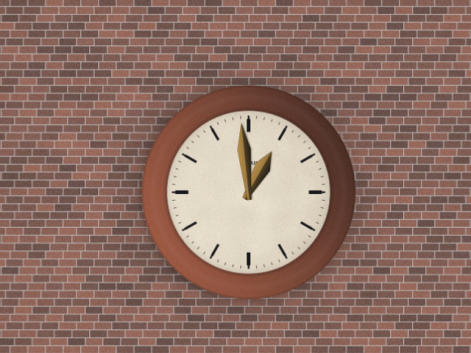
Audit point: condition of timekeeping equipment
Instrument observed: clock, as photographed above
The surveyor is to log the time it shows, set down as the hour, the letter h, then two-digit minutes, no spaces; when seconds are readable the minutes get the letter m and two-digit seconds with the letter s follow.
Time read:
12h59
